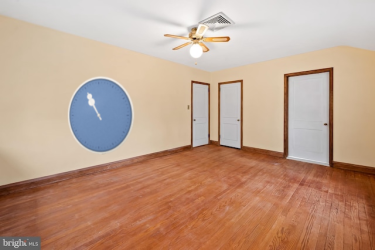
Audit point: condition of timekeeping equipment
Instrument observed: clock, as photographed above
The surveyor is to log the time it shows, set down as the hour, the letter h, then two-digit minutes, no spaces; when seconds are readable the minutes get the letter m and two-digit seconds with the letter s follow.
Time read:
10h55
